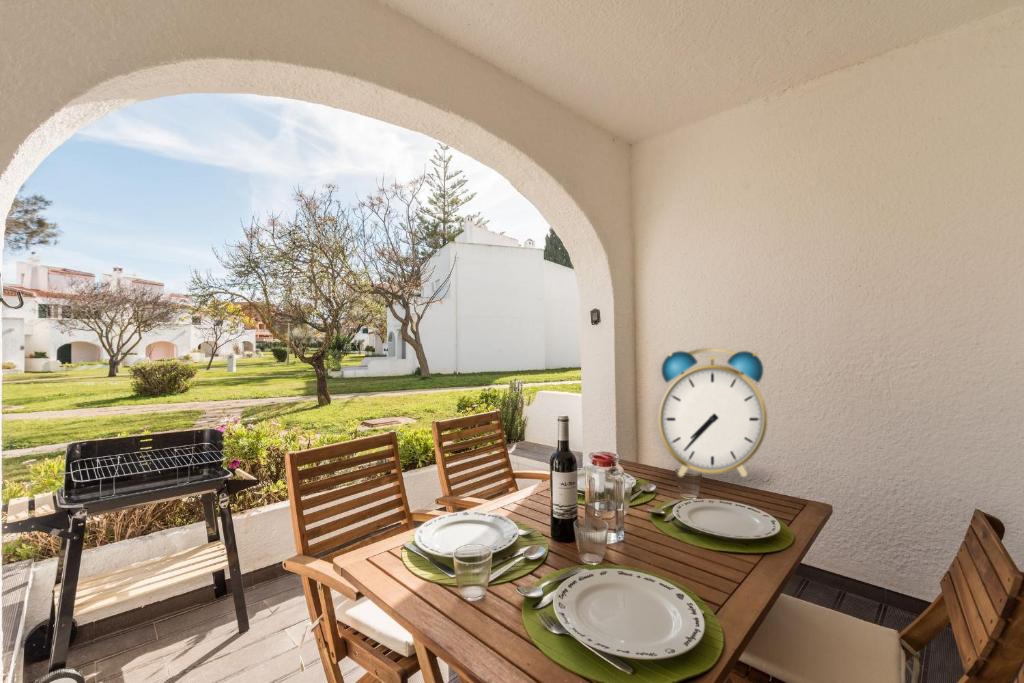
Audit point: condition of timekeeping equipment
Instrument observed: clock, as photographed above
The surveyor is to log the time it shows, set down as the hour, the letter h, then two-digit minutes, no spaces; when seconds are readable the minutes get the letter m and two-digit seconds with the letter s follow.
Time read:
7h37
